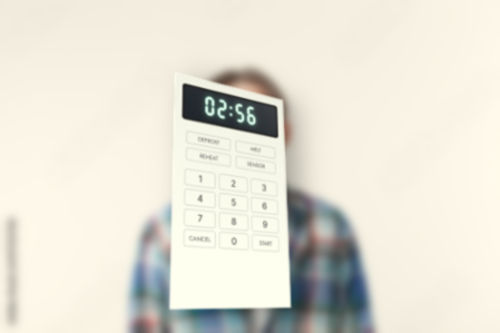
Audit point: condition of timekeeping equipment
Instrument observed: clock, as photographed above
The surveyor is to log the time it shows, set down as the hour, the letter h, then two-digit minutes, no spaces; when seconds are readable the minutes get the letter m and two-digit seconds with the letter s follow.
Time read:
2h56
